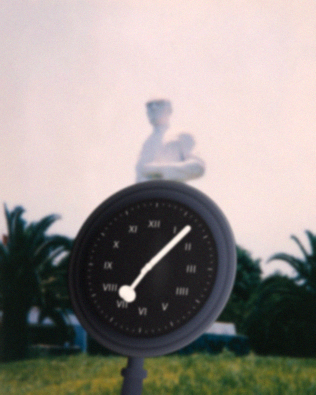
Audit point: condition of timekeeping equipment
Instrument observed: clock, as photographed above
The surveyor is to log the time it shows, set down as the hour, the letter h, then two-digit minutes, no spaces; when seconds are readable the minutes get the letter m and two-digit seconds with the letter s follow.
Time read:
7h07
